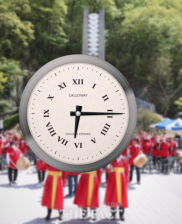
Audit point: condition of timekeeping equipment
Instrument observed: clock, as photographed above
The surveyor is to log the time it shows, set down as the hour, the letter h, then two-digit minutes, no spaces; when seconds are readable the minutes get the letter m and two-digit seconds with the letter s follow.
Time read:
6h15
